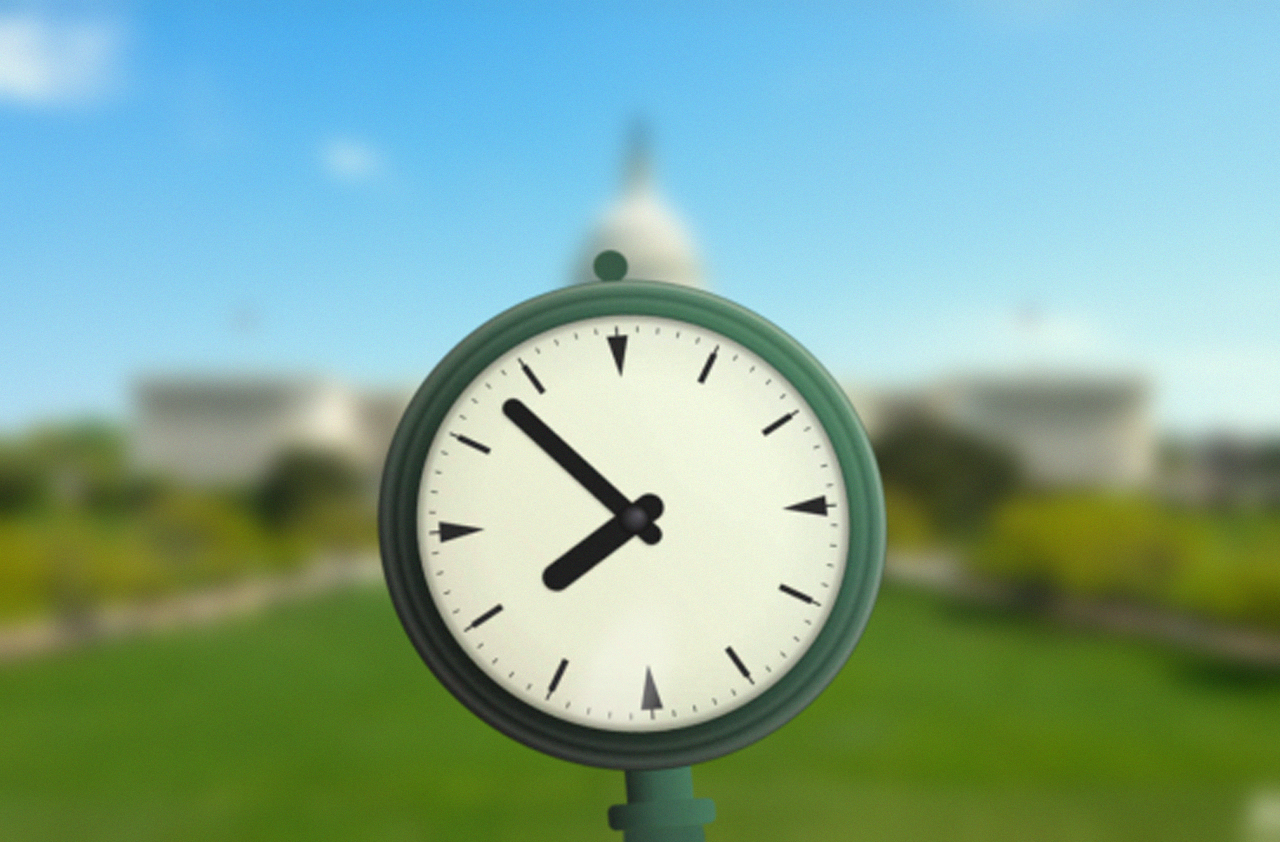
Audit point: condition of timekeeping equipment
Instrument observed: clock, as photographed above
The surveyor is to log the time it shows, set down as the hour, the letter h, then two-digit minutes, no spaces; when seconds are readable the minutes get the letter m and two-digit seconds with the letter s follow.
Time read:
7h53
